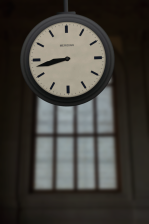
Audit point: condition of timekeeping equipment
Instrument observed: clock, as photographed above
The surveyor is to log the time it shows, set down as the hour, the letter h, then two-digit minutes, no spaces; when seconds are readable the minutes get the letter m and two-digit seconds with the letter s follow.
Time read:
8h43
